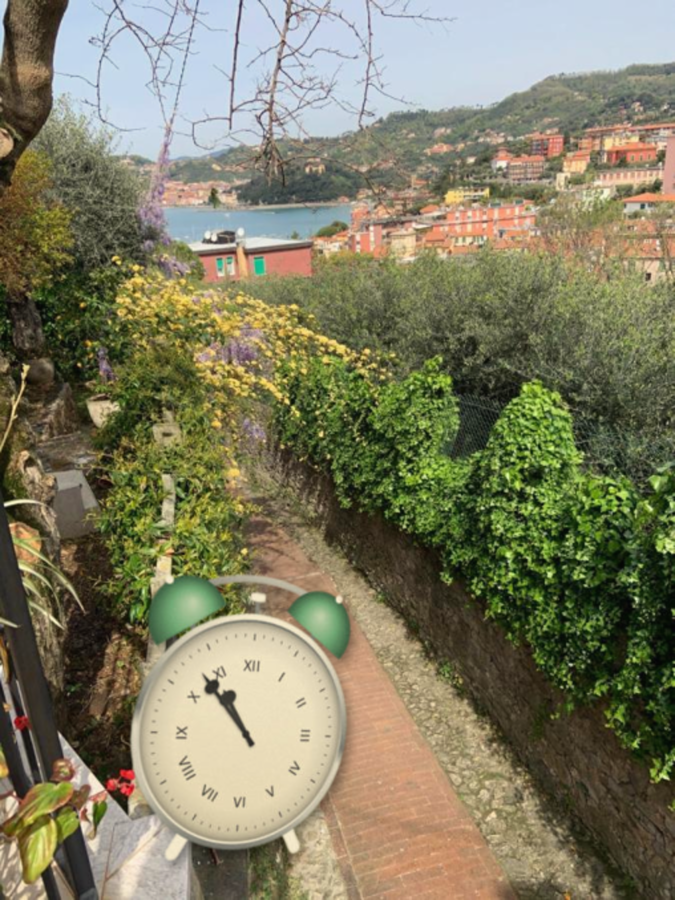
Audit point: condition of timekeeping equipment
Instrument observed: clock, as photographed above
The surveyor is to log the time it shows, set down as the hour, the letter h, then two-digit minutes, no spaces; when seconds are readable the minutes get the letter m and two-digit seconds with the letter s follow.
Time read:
10h53
